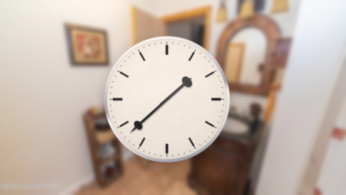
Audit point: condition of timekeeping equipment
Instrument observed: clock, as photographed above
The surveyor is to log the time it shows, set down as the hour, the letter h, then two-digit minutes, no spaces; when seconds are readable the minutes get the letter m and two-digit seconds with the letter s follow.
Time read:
1h38
